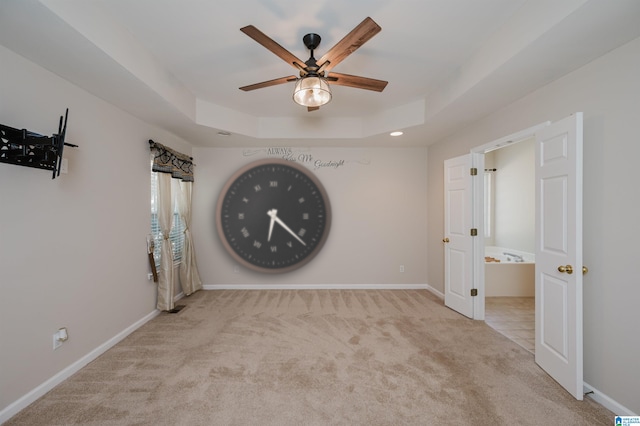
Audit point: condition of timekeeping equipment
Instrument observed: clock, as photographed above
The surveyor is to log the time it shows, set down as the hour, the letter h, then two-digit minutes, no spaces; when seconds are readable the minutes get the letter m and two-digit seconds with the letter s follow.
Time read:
6h22
